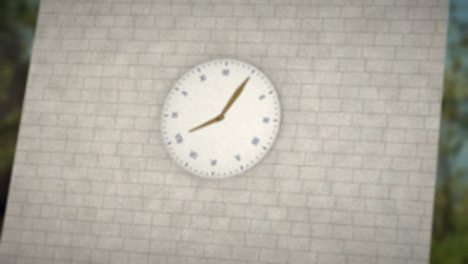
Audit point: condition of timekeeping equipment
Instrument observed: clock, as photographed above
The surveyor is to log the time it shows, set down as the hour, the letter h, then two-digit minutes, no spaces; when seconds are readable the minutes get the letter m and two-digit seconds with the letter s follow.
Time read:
8h05
